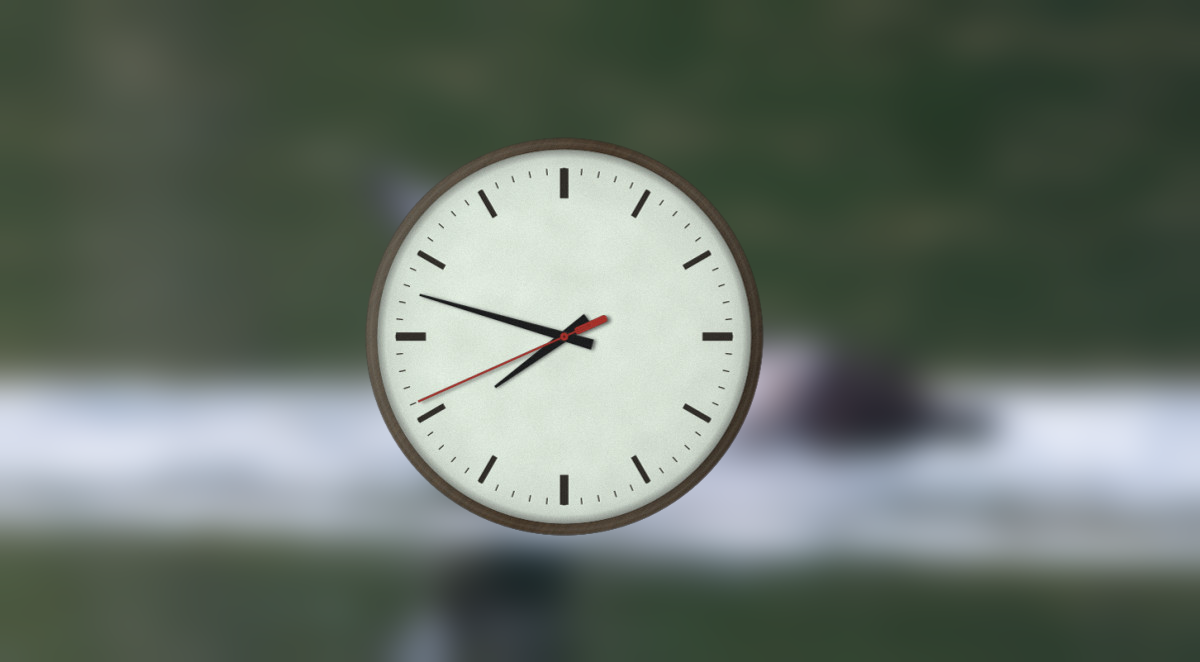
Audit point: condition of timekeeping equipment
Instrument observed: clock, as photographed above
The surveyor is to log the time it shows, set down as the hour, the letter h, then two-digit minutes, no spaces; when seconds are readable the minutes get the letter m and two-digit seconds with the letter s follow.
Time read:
7h47m41s
